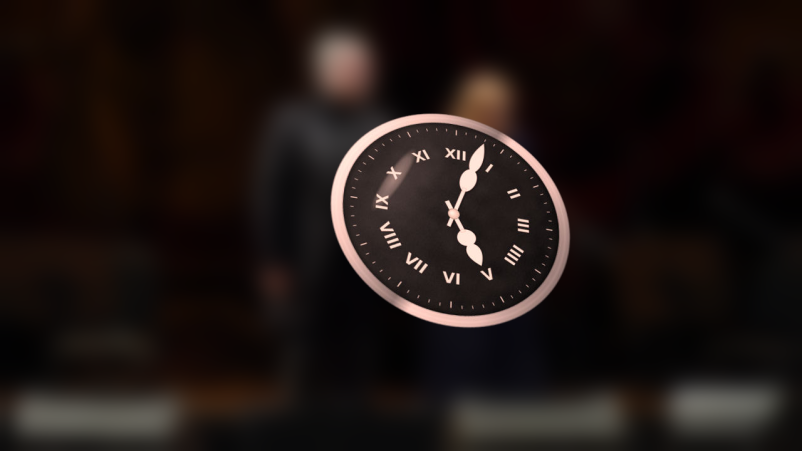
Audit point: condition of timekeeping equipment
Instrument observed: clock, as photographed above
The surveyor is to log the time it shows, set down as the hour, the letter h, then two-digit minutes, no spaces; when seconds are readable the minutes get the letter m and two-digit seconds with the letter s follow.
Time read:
5h03
